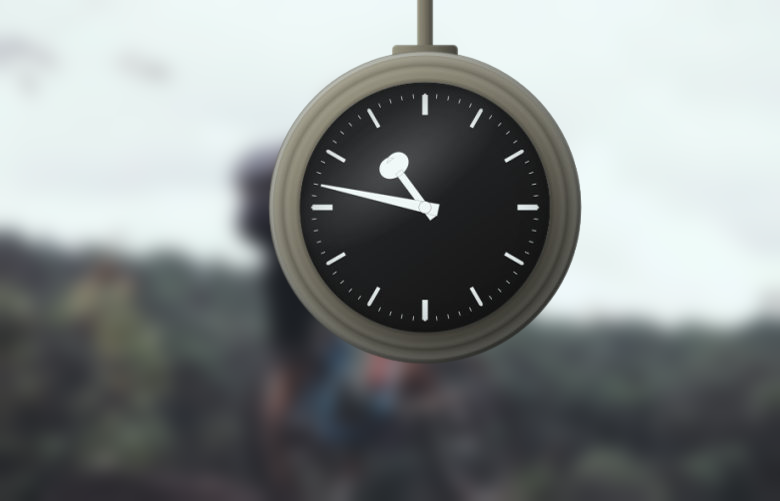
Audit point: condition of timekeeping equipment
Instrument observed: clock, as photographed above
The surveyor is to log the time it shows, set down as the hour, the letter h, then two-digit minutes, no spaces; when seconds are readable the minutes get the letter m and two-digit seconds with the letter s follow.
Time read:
10h47
